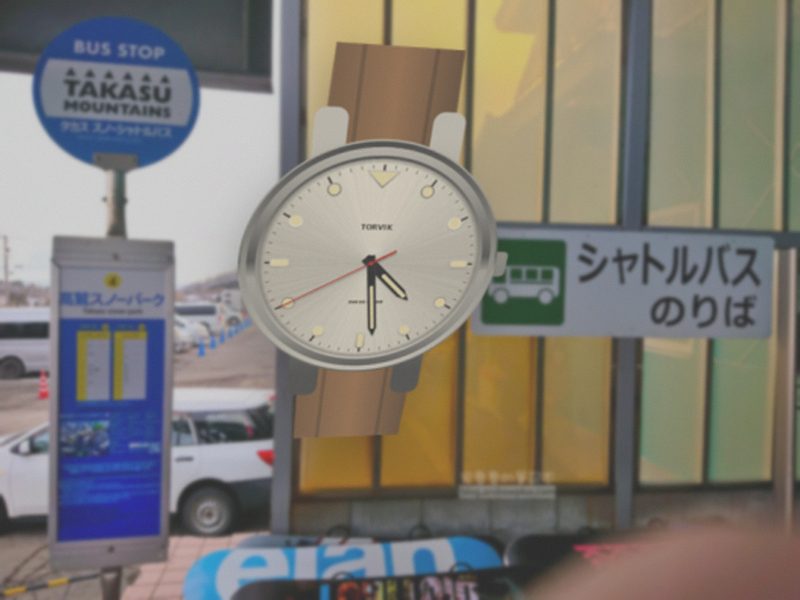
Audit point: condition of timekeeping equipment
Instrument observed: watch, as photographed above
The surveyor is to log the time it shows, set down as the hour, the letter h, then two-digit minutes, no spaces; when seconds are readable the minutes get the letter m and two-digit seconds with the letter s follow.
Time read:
4h28m40s
